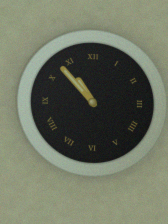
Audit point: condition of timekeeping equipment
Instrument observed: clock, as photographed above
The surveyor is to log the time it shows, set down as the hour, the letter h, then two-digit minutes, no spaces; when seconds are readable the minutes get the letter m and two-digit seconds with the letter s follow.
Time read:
10h53
